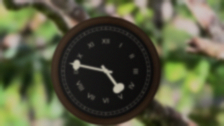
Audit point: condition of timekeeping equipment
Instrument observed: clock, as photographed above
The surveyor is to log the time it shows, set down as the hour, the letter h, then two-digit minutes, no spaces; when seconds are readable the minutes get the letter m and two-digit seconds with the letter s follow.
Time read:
4h47
